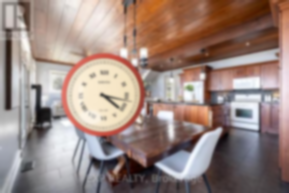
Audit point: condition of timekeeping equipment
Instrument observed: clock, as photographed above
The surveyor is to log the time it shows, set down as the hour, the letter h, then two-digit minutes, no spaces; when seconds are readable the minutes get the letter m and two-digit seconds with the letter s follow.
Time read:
4h17
